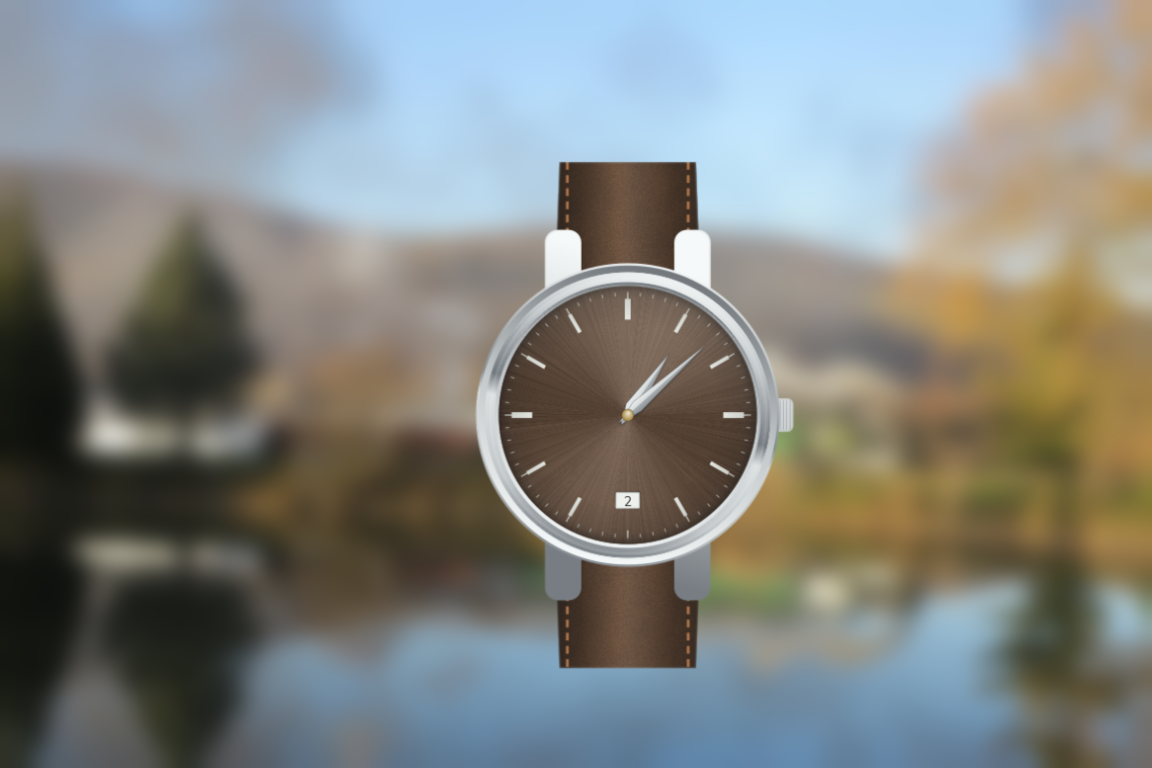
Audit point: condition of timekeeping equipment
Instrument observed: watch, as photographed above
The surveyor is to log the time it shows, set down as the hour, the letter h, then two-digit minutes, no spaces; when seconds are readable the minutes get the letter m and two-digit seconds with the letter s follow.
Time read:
1h08
